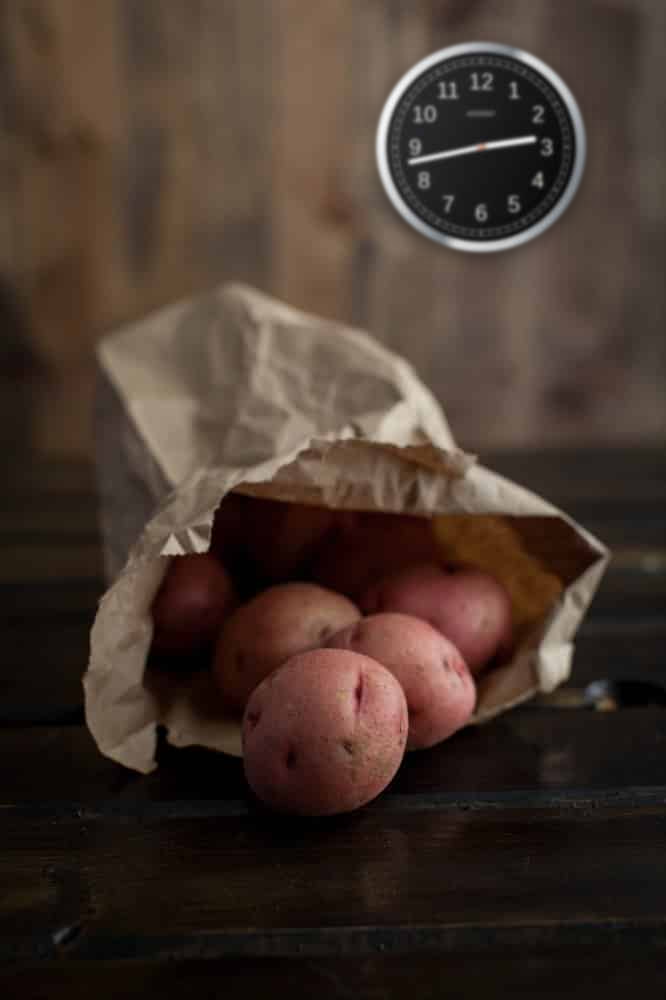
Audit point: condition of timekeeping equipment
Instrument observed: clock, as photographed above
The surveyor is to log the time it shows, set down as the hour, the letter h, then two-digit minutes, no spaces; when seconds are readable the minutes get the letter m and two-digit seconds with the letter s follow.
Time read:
2h43
